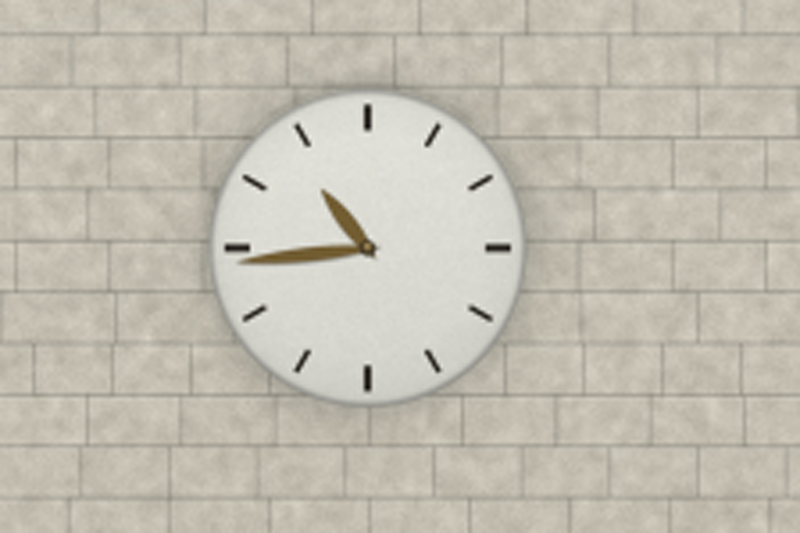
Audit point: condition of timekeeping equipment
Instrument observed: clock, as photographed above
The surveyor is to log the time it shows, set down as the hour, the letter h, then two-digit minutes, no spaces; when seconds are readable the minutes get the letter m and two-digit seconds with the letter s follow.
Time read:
10h44
